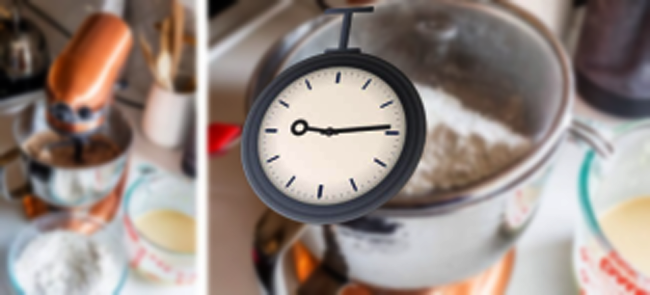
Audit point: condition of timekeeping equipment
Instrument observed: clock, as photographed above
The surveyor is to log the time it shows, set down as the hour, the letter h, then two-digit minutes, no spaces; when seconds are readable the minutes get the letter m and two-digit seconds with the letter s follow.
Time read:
9h14
